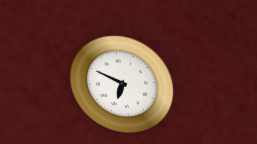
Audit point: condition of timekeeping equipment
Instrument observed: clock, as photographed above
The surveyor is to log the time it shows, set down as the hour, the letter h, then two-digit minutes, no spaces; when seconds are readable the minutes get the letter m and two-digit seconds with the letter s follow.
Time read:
6h50
